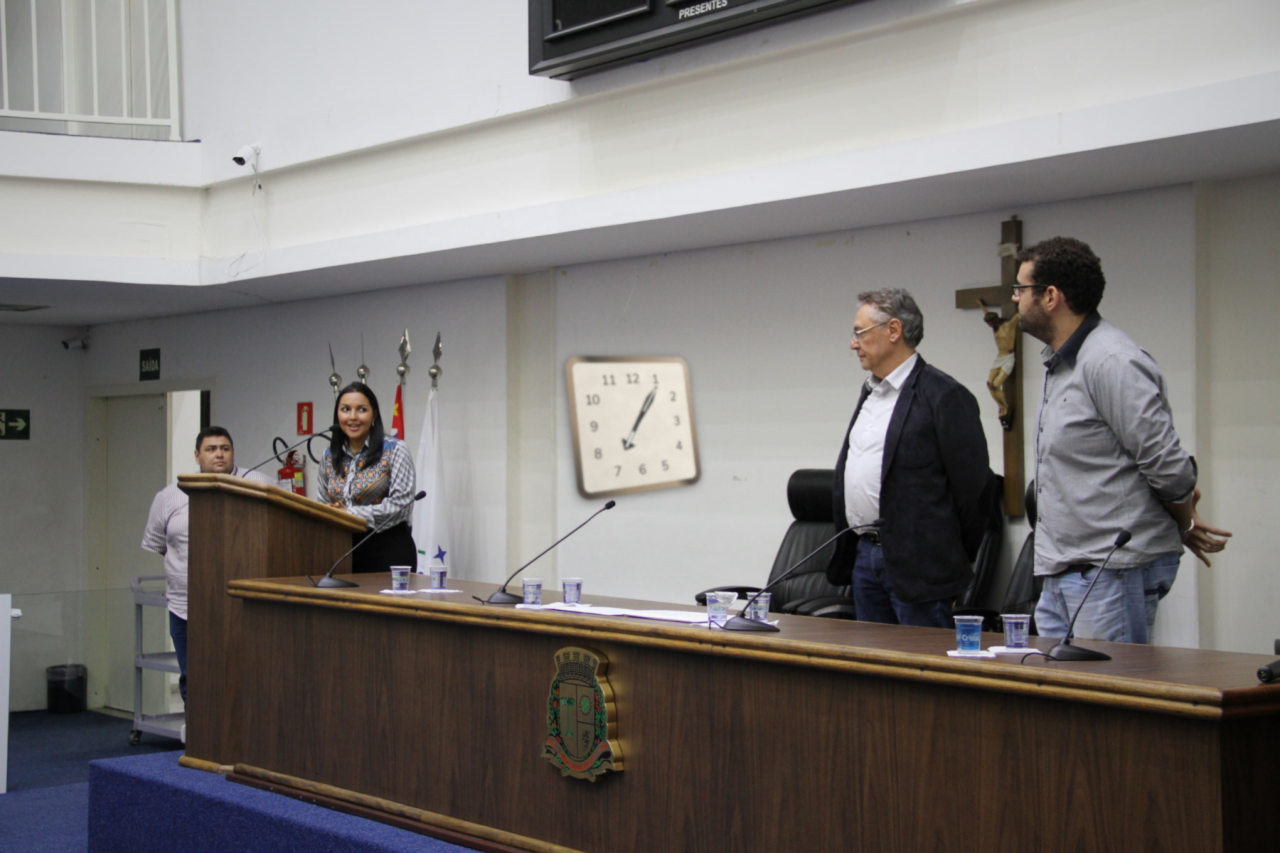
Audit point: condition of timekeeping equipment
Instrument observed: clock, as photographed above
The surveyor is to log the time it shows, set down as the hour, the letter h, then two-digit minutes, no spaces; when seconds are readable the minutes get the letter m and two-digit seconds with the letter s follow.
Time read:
7h06
